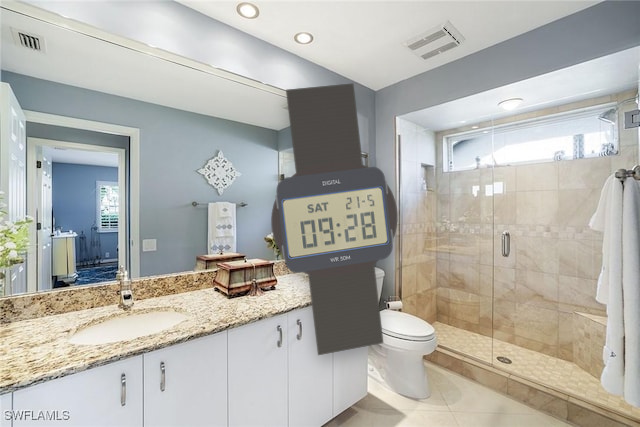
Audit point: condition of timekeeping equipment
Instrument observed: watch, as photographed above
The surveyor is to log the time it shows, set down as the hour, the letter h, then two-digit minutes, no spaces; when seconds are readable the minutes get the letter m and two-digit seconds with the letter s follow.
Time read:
9h28
